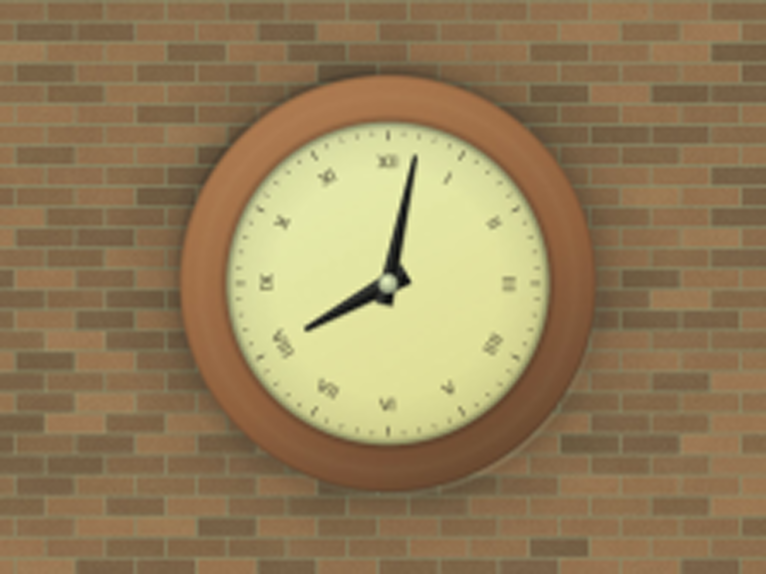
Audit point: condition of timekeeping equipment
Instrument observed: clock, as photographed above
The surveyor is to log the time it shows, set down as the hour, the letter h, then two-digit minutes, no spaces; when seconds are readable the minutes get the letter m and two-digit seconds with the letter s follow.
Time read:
8h02
